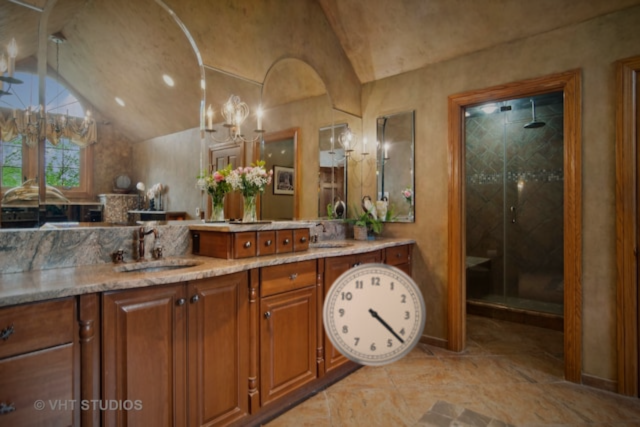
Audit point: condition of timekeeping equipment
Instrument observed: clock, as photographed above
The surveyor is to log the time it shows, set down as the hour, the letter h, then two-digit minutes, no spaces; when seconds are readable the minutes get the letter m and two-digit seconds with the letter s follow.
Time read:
4h22
